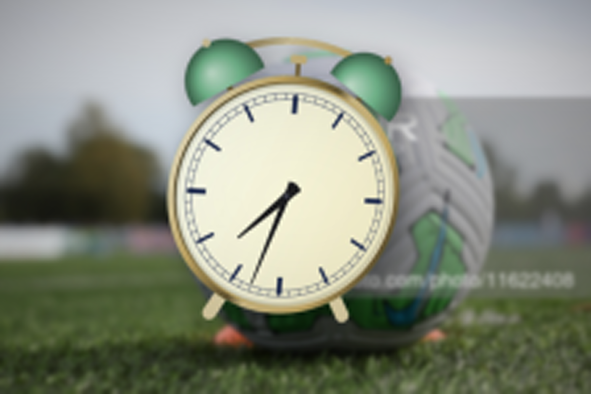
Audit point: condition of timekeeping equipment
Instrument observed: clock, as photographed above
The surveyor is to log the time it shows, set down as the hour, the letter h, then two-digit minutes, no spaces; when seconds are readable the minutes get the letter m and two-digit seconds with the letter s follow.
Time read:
7h33
